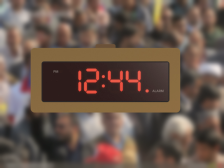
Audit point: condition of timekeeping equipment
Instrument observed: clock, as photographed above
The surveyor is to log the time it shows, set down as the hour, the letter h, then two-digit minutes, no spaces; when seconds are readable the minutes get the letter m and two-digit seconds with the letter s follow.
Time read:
12h44
